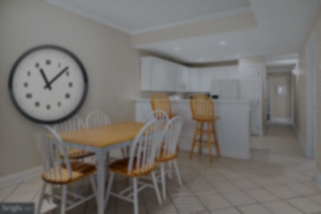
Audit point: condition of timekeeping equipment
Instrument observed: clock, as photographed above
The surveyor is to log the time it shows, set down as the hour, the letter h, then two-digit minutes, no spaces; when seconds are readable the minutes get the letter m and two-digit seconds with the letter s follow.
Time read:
11h08
